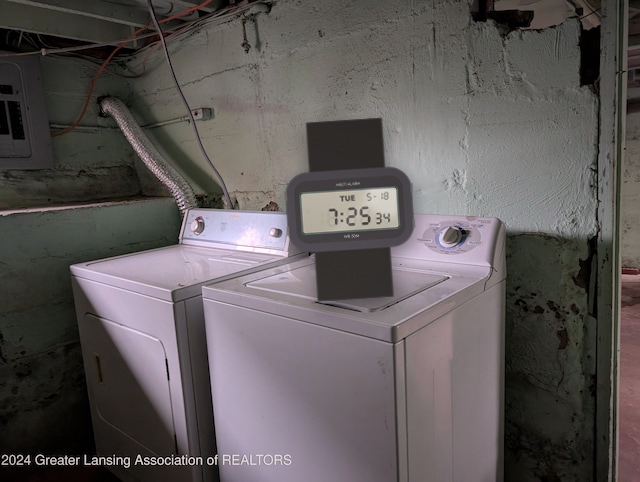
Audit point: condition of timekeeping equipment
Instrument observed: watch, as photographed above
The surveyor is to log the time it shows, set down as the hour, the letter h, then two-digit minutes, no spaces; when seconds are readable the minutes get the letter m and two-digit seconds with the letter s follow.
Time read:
7h25m34s
